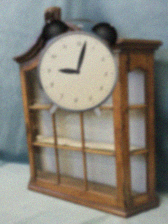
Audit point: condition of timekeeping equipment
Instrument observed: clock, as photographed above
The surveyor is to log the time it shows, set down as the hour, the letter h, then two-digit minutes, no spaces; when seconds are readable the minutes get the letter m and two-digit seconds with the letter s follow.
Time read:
9h02
